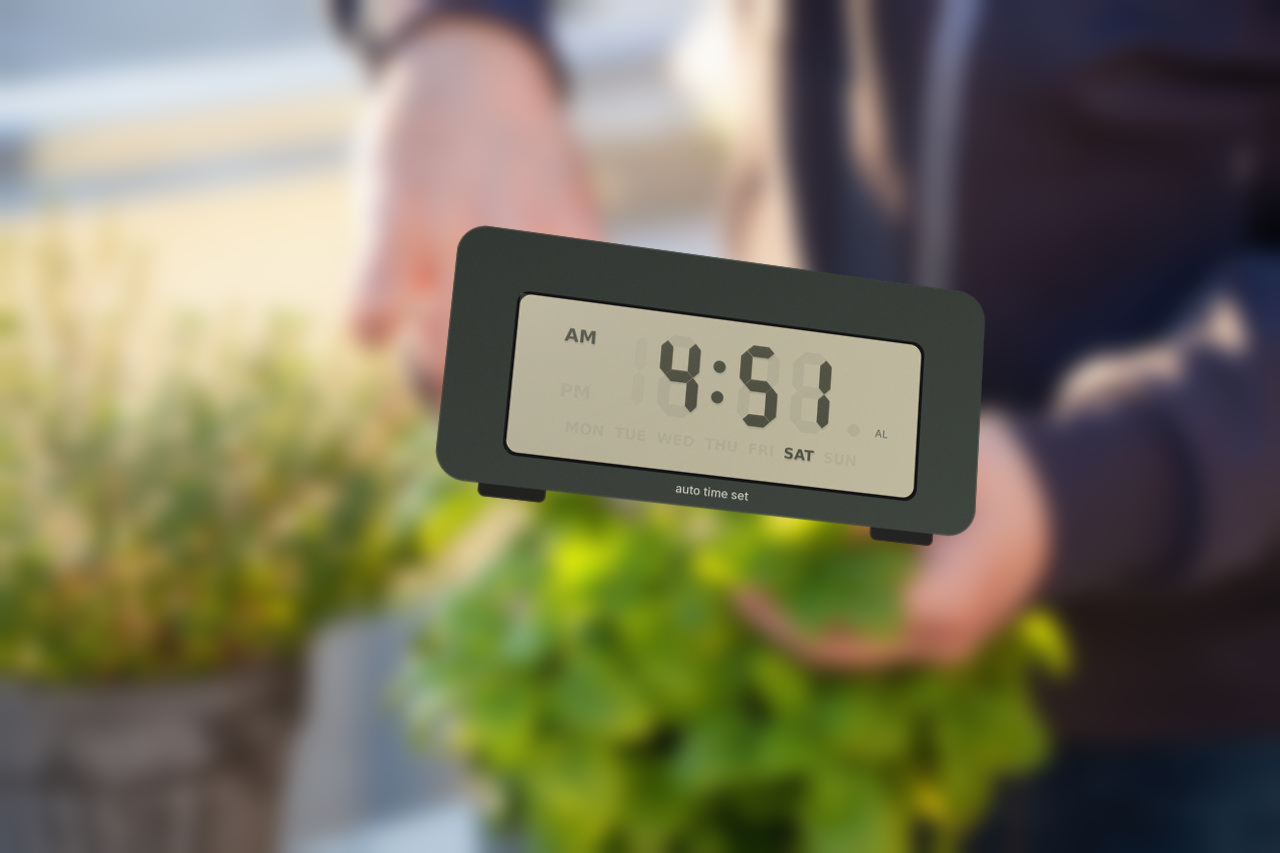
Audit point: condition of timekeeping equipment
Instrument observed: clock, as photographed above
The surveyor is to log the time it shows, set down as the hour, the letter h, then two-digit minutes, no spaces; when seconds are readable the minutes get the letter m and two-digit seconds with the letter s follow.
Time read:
4h51
